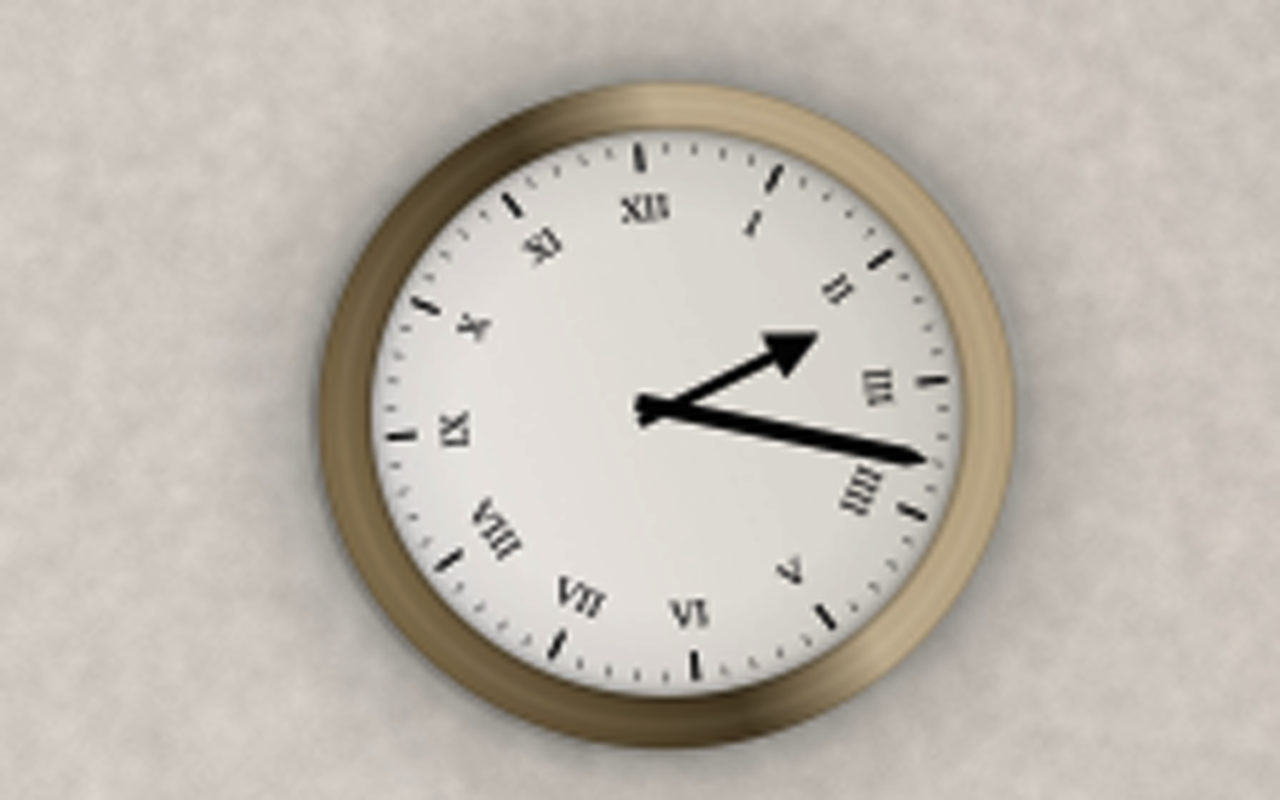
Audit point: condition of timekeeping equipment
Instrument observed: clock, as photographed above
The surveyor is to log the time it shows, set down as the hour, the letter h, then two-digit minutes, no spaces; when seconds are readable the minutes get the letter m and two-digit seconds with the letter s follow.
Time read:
2h18
